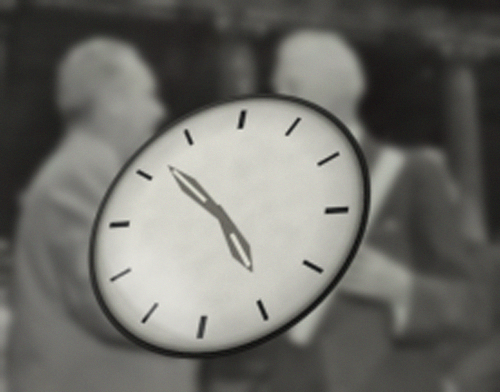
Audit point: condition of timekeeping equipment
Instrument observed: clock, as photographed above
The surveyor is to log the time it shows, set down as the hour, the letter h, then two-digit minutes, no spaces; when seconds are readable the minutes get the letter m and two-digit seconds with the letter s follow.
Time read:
4h52
